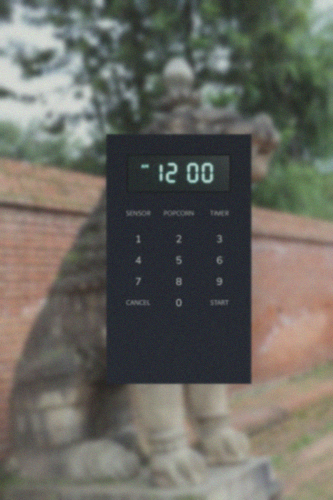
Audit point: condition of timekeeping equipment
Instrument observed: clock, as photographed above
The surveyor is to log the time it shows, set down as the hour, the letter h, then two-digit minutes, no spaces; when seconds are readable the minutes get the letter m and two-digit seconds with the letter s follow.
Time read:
12h00
